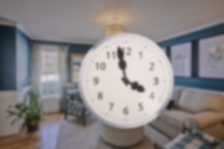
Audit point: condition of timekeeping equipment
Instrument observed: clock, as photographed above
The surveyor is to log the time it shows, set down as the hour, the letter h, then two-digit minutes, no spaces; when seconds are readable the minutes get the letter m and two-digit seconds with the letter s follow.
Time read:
3h58
